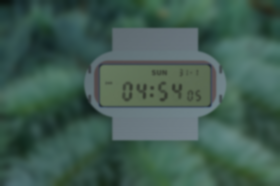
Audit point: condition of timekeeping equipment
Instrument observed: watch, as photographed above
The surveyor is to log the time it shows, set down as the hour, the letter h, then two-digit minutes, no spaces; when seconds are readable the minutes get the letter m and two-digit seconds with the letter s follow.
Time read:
4h54m05s
